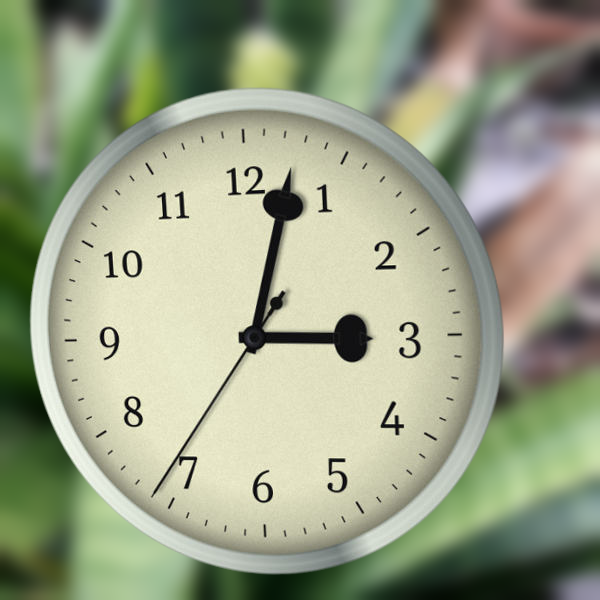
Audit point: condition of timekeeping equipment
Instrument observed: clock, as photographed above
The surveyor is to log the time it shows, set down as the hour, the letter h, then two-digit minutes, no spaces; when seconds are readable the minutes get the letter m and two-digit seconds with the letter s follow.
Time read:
3h02m36s
